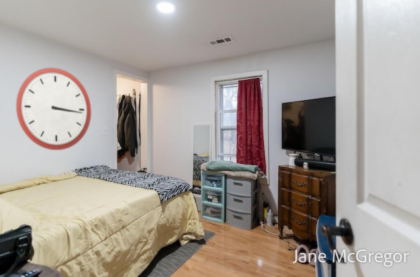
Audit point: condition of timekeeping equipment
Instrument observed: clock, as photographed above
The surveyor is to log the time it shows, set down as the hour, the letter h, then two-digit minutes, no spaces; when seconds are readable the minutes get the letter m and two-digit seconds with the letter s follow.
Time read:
3h16
